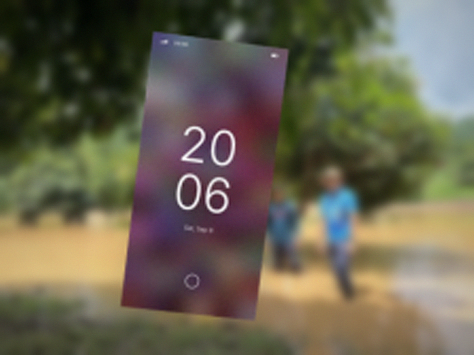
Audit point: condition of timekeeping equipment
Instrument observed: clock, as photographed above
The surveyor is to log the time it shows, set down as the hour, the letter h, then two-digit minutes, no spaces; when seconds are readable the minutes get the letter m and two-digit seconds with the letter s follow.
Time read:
20h06
